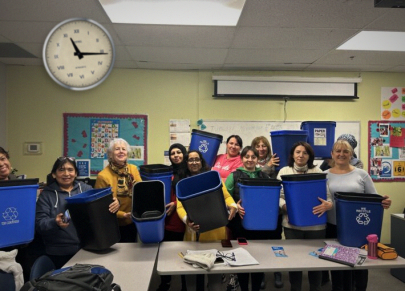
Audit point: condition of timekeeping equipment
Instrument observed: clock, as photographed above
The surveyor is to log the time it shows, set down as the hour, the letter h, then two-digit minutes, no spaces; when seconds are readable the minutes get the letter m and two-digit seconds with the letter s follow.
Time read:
11h16
